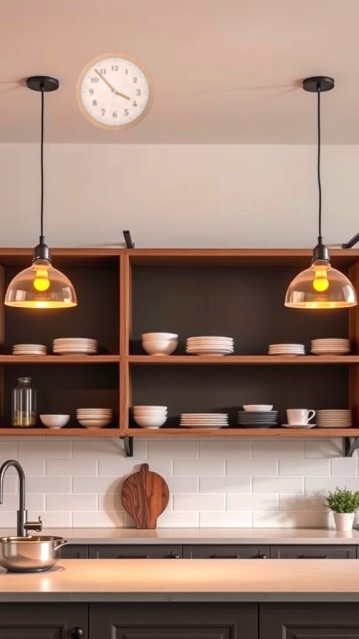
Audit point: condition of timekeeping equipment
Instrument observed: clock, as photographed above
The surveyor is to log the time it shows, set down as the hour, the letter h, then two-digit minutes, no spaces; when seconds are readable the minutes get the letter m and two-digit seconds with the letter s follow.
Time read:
3h53
